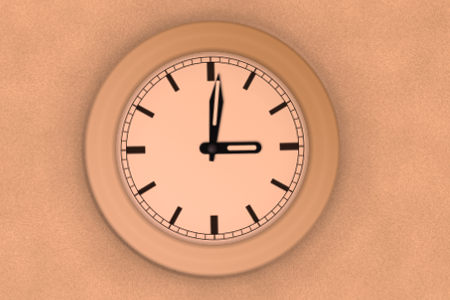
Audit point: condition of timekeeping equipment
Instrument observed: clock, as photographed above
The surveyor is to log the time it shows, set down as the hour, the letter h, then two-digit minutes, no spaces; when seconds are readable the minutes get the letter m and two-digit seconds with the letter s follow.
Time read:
3h01
